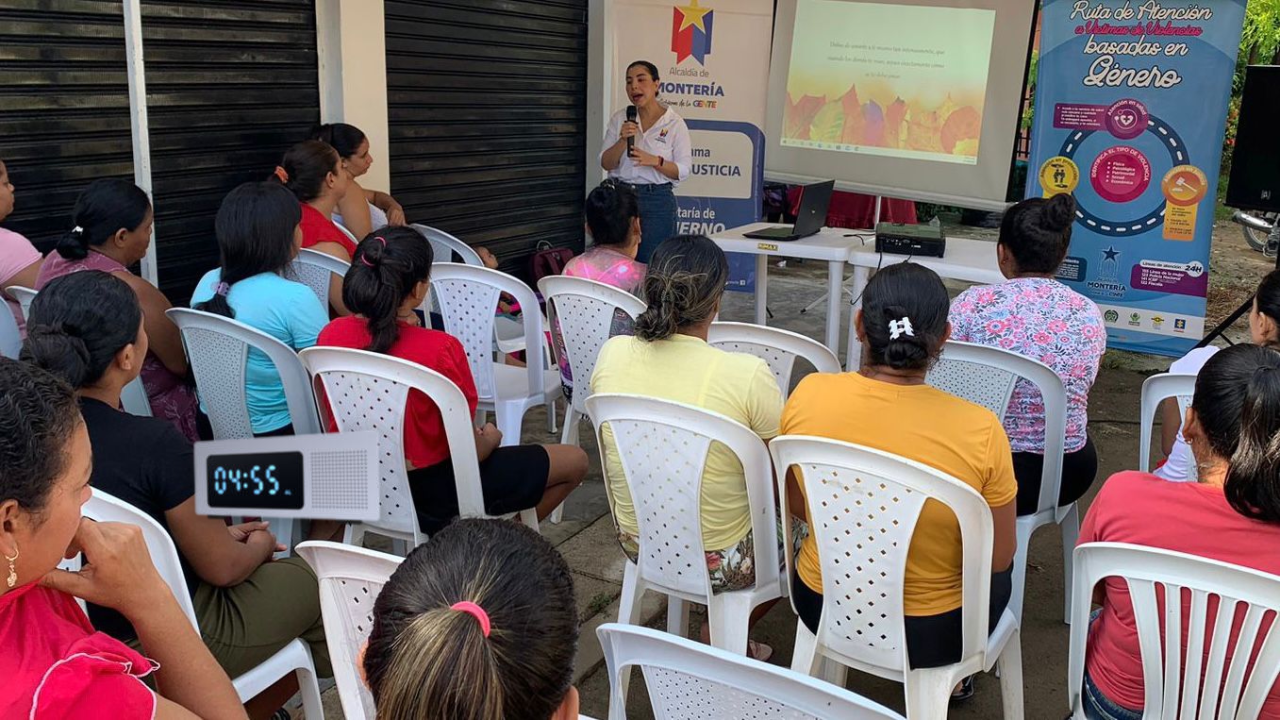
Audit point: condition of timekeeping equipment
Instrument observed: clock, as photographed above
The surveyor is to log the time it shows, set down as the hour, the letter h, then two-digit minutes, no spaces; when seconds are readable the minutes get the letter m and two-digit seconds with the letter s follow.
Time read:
4h55
